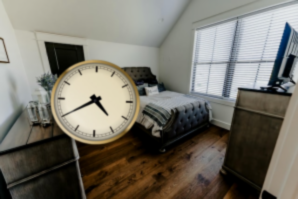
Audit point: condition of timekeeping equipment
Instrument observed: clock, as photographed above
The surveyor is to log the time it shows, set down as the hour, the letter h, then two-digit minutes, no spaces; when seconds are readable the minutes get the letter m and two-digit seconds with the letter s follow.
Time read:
4h40
